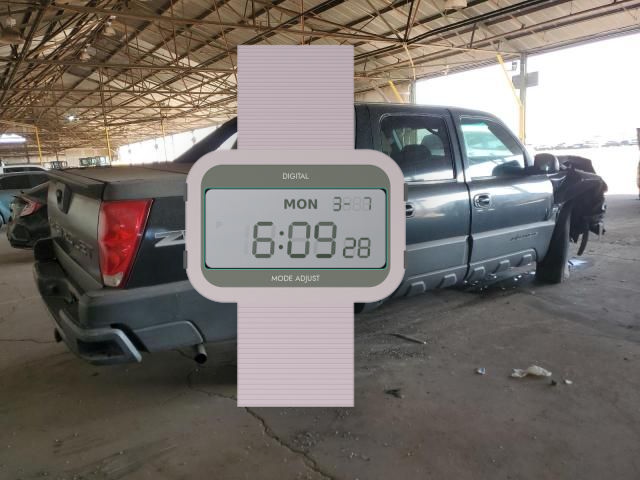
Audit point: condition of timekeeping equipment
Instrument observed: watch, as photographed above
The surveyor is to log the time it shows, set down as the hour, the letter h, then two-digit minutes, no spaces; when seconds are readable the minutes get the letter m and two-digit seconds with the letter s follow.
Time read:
6h09m28s
